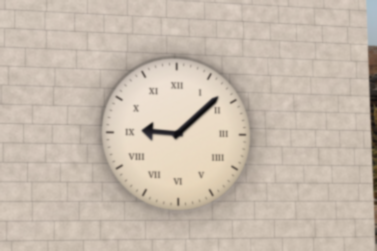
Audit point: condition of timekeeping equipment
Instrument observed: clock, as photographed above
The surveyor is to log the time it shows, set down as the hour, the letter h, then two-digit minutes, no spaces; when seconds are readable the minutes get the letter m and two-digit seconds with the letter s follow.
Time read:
9h08
